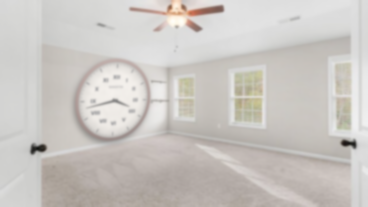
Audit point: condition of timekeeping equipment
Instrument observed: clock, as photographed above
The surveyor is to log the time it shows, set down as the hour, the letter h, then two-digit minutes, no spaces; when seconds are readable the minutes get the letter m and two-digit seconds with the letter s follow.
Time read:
3h43
